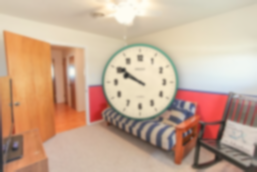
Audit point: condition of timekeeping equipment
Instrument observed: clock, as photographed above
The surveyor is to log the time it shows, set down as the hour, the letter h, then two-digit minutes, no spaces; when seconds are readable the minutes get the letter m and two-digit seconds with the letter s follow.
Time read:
9h51
